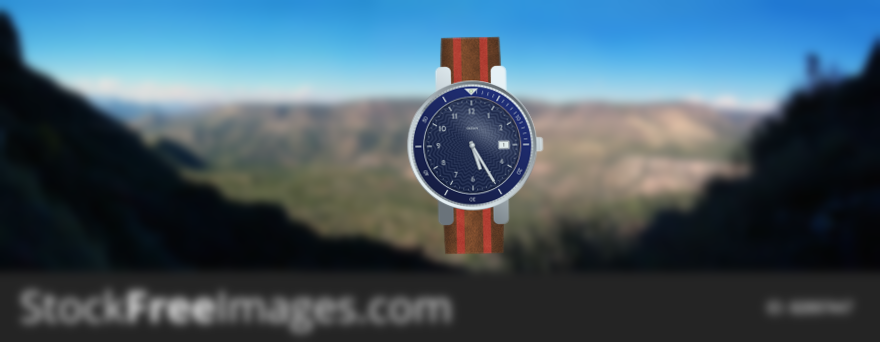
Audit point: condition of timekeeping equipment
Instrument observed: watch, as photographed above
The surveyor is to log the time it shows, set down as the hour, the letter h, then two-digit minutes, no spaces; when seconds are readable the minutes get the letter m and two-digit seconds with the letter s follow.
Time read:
5h25
